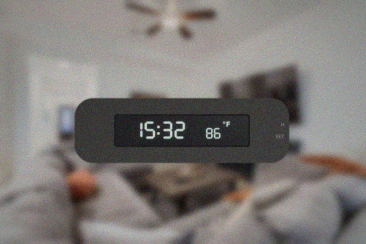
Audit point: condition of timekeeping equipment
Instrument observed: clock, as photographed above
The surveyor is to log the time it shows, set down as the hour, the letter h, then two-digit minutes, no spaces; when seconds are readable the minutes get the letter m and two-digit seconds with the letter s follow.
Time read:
15h32
